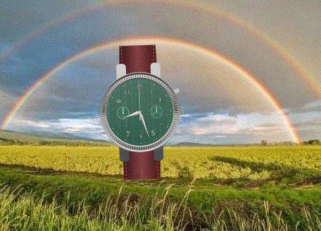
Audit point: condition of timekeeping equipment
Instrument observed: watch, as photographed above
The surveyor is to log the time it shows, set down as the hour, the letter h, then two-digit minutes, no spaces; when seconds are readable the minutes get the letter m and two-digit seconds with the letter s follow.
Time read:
8h27
